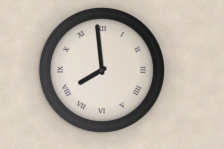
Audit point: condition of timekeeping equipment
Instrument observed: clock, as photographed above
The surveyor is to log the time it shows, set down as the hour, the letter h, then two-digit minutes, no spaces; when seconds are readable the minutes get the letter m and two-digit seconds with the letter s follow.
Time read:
7h59
